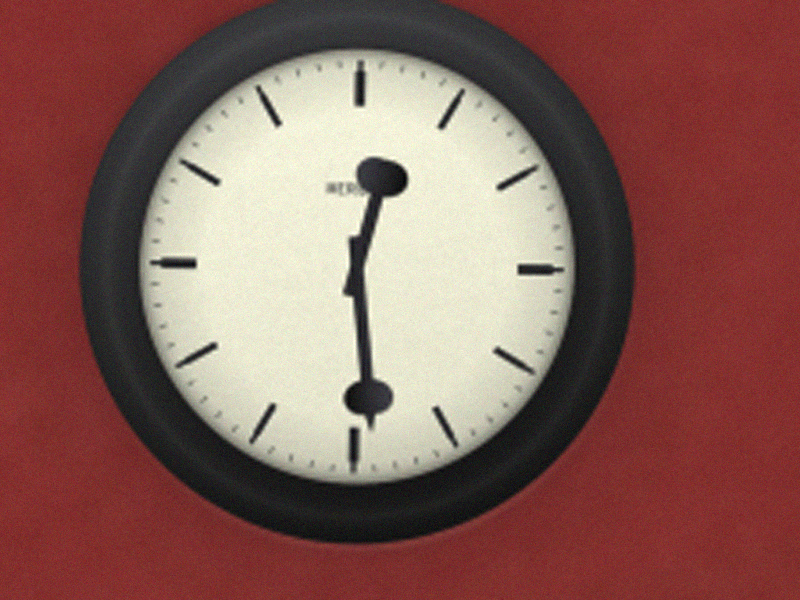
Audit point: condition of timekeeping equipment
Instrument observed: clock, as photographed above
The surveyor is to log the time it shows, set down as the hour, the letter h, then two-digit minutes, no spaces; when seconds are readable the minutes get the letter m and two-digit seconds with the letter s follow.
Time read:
12h29
